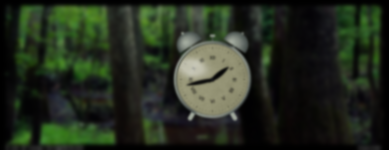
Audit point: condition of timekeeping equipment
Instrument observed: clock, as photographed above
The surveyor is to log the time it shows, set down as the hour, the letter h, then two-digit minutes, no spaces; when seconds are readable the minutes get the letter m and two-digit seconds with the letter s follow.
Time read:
1h43
